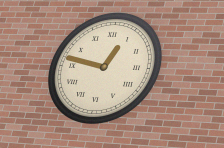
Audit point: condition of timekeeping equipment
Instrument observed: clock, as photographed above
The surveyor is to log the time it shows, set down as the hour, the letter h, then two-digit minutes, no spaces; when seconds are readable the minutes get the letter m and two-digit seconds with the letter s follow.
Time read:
12h47
